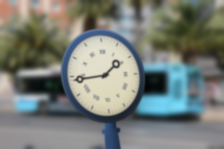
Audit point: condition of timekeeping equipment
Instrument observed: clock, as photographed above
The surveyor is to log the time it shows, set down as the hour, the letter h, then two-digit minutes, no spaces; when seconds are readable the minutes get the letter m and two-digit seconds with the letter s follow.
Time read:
1h44
